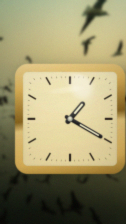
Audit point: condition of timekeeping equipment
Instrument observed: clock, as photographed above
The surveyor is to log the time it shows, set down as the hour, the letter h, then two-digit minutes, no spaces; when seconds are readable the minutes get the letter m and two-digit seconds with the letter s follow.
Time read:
1h20
